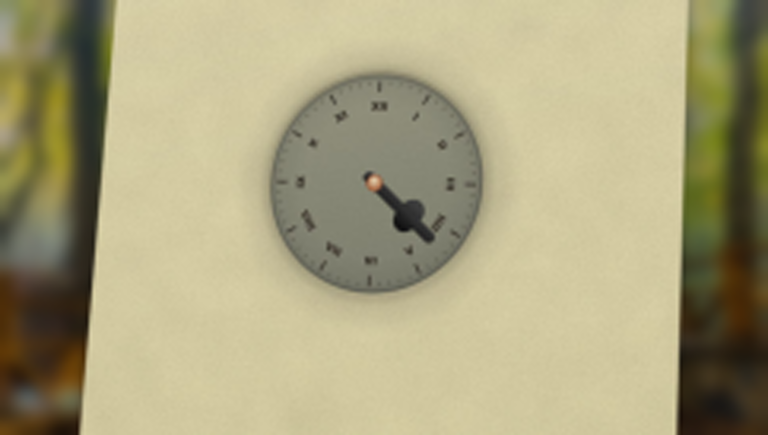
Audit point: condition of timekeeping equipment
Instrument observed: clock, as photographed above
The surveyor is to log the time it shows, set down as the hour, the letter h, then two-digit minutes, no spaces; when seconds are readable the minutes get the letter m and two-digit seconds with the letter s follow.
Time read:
4h22
